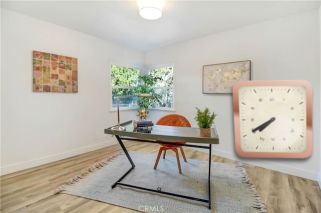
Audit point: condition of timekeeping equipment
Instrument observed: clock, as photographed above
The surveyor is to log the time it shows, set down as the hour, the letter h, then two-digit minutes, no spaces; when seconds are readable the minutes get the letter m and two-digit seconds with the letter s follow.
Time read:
7h40
